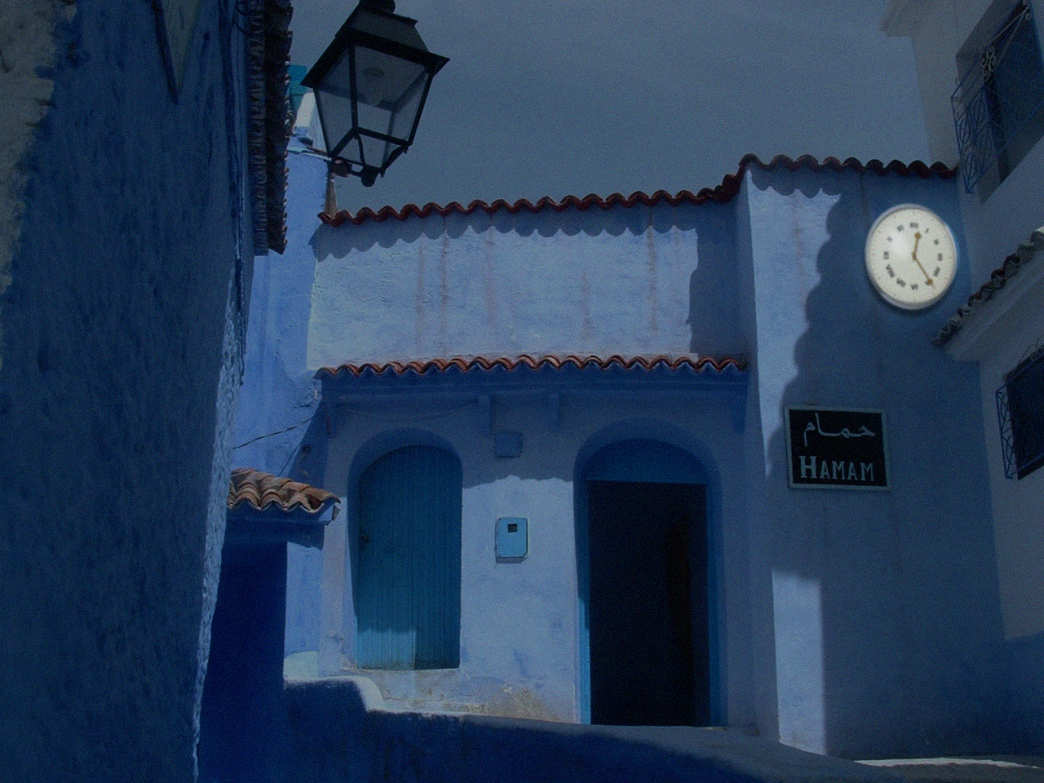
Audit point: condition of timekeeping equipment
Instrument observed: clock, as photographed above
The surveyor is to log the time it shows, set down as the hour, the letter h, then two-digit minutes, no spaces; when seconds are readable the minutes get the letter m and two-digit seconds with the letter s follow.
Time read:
12h24
